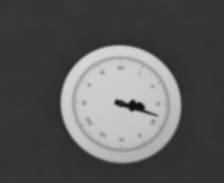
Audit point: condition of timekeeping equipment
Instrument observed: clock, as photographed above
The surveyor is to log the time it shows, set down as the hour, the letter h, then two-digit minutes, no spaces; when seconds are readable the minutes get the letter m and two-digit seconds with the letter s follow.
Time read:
3h18
